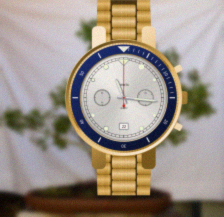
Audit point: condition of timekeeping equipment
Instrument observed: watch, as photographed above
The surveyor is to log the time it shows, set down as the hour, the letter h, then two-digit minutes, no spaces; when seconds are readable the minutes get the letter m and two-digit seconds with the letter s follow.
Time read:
11h16
